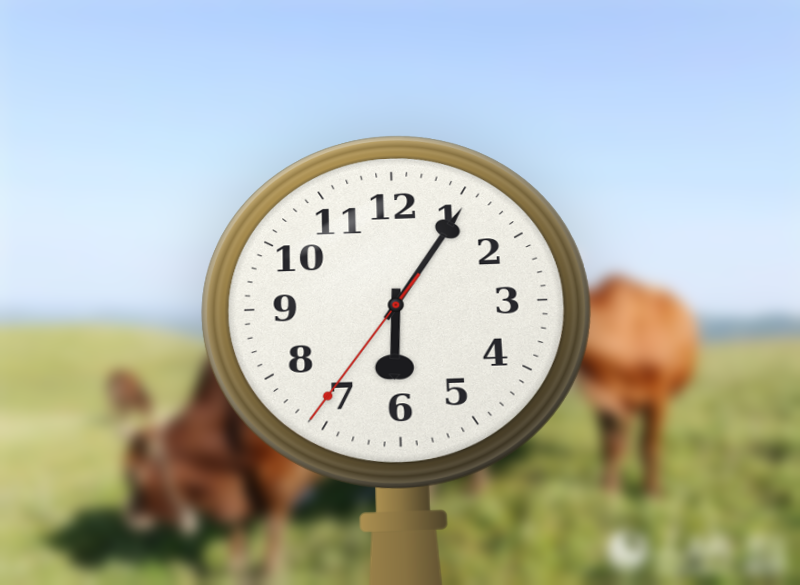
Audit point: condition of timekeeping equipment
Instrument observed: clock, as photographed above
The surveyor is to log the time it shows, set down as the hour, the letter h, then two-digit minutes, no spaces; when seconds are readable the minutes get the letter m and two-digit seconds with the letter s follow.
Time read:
6h05m36s
